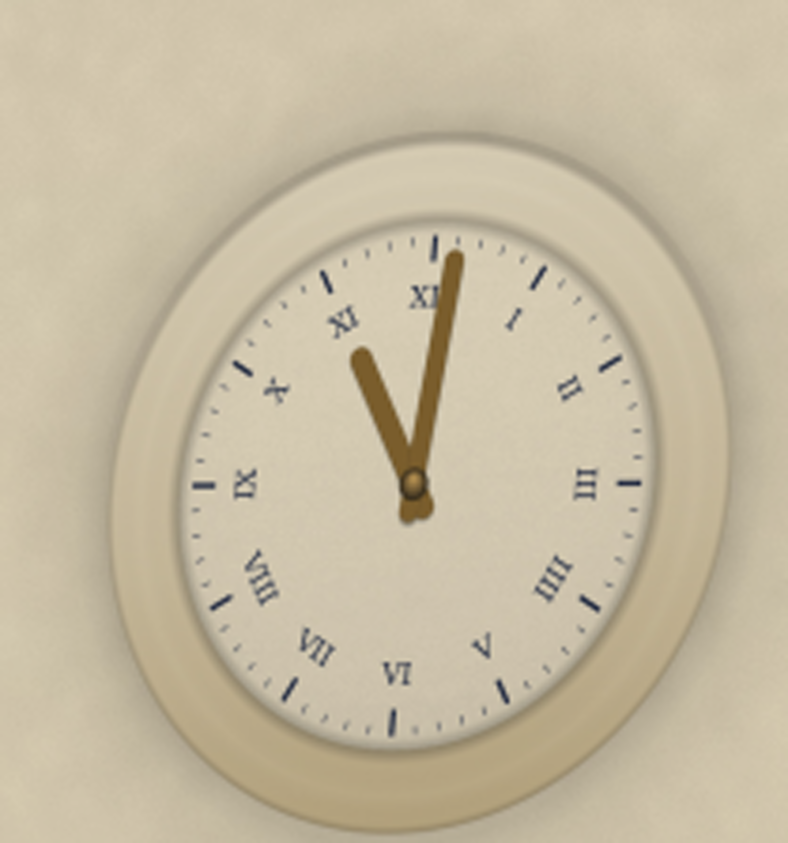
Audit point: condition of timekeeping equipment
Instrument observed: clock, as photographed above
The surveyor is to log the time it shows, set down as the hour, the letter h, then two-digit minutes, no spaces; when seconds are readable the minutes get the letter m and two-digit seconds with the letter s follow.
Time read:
11h01
